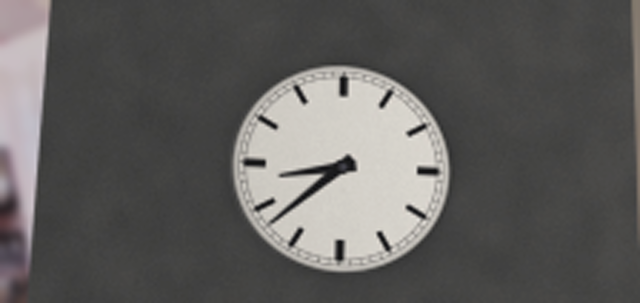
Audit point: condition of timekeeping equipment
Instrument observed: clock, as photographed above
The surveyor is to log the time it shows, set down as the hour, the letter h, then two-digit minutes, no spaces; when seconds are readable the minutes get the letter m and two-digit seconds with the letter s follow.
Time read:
8h38
